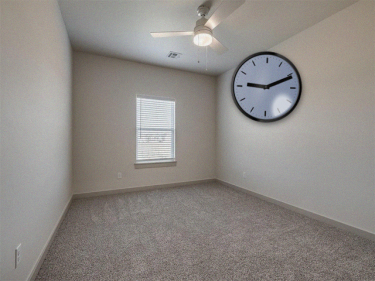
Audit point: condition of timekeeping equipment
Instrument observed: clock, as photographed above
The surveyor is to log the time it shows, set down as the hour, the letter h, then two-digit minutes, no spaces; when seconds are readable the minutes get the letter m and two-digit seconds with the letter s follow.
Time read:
9h11
